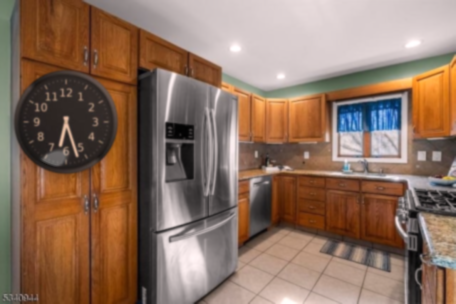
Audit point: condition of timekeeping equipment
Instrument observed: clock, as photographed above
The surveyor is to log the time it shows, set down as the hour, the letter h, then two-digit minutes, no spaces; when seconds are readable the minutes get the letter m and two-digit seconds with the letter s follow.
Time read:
6h27
